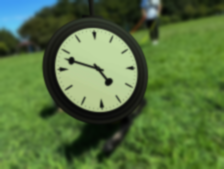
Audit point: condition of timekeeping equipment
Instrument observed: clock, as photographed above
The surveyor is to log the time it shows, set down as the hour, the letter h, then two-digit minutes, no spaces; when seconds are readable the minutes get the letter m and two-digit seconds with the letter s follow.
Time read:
4h48
